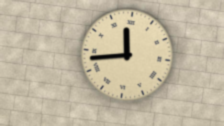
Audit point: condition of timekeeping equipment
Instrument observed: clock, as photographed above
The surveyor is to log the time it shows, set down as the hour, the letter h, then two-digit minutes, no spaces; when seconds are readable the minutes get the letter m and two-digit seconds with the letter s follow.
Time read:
11h43
